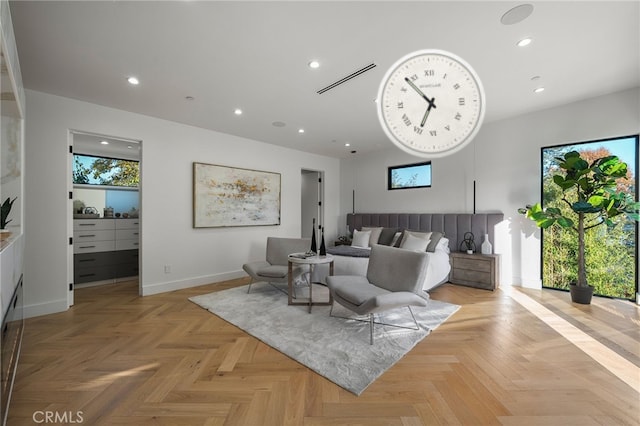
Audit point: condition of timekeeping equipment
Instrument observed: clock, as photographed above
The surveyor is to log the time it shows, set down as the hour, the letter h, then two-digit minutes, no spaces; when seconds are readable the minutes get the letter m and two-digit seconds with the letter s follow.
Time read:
6h53
